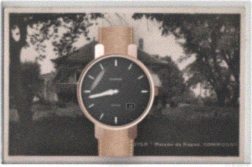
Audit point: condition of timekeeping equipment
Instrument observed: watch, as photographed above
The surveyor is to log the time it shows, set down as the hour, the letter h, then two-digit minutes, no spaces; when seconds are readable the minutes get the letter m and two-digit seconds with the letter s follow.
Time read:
8h43
